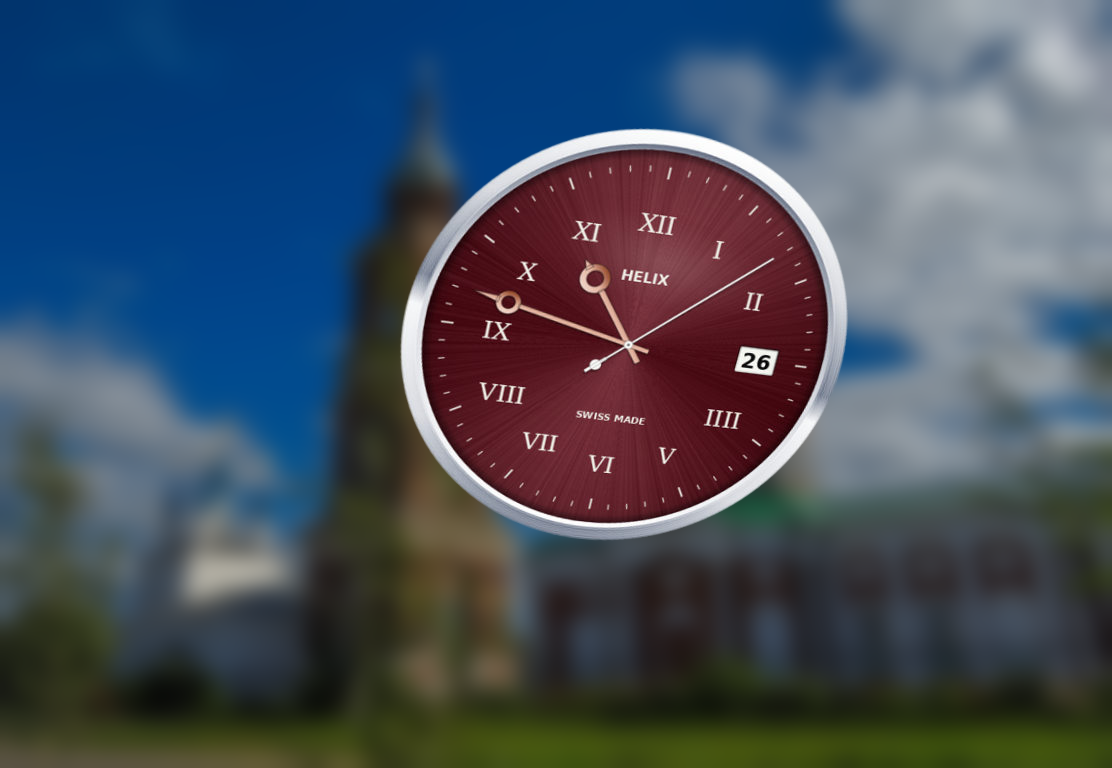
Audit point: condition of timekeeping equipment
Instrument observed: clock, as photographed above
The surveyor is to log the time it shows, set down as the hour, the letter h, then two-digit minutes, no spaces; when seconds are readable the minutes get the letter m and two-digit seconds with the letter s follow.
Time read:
10h47m08s
